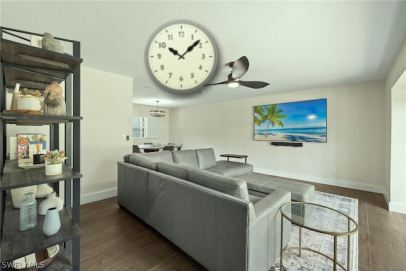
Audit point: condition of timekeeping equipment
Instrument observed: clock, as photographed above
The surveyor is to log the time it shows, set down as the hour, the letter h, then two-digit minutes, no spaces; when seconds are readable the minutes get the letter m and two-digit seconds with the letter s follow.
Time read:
10h08
